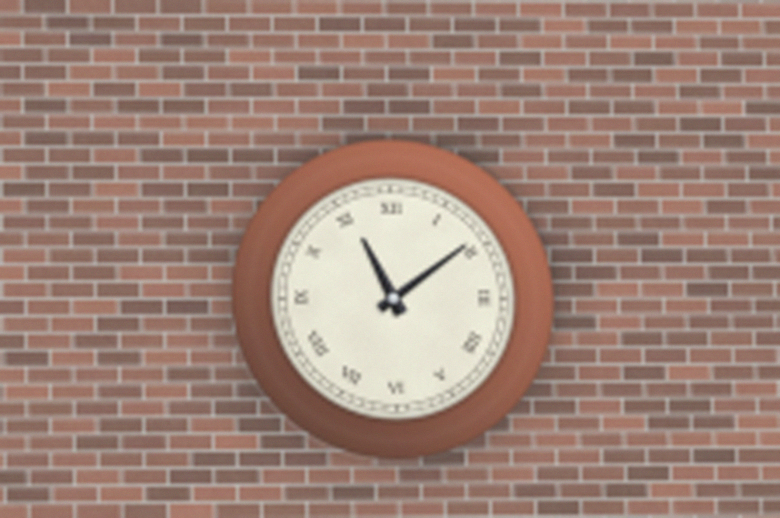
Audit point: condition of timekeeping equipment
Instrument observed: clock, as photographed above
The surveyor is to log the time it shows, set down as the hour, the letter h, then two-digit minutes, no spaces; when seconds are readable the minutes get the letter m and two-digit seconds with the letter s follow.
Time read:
11h09
